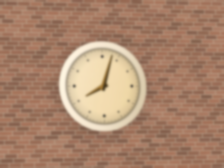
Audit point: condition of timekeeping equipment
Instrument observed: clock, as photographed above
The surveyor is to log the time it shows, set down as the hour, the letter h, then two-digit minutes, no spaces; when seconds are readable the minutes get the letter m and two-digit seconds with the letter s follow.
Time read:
8h03
